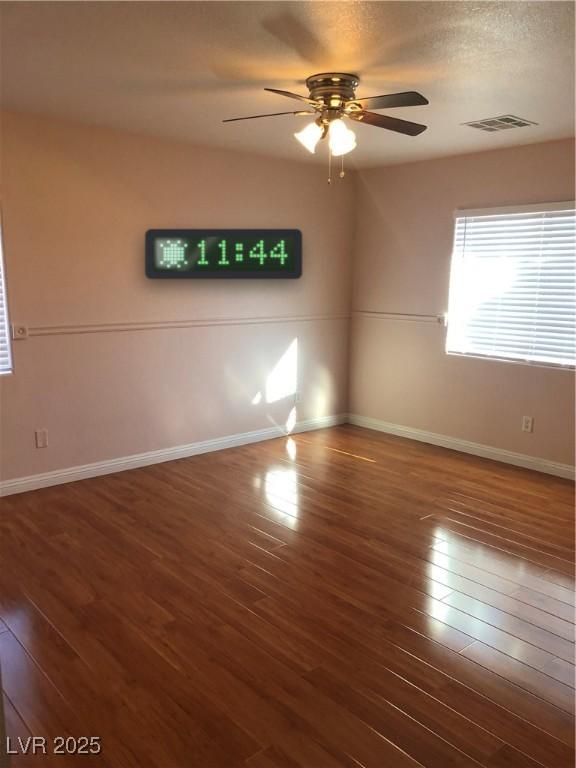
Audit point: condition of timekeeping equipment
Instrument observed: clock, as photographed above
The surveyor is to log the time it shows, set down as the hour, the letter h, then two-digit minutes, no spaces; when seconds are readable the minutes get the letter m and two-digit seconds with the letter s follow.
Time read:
11h44
